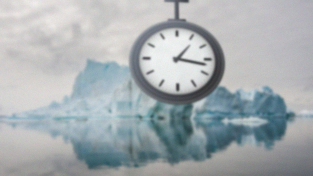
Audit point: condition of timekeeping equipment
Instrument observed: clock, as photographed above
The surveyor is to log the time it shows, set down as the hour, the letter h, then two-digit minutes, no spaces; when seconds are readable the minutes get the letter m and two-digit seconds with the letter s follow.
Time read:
1h17
